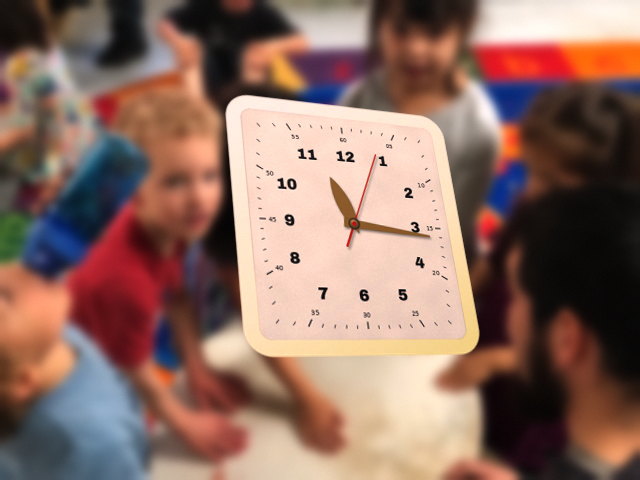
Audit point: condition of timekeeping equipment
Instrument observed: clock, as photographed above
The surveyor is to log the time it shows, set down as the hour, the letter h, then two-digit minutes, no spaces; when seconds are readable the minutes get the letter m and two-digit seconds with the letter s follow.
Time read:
11h16m04s
